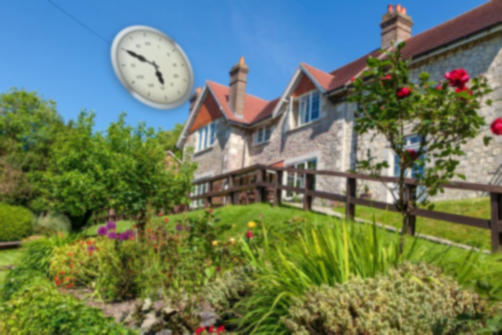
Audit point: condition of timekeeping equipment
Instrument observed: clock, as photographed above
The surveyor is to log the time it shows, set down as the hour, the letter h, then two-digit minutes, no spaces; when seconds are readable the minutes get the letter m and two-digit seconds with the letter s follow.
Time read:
5h50
